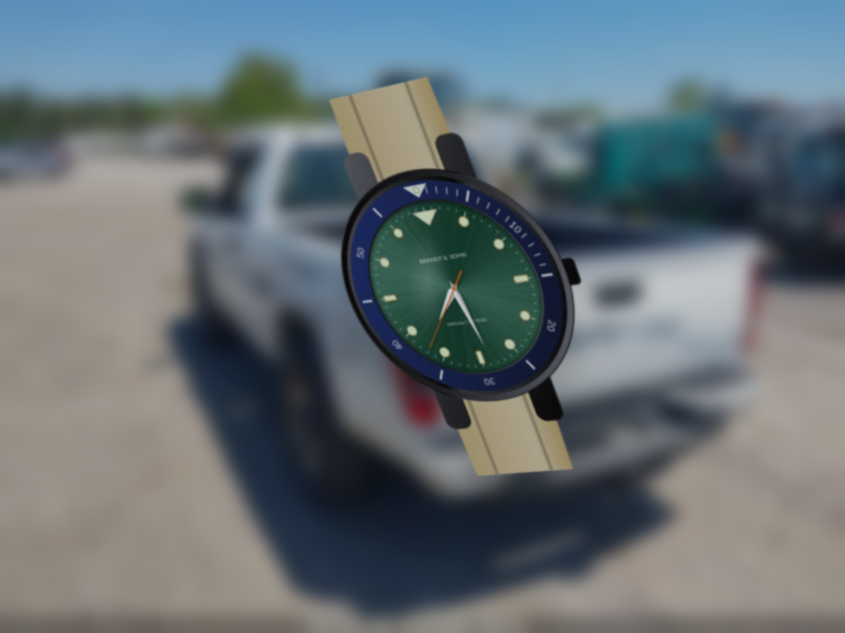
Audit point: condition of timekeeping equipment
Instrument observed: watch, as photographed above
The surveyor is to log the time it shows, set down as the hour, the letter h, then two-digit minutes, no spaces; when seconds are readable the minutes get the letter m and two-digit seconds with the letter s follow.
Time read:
7h28m37s
